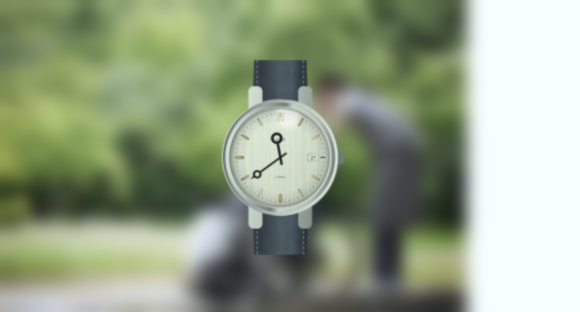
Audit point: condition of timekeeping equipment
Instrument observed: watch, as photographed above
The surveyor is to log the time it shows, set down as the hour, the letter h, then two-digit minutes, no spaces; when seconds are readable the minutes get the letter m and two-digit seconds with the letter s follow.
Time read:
11h39
